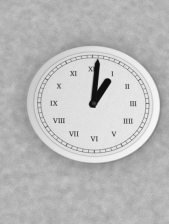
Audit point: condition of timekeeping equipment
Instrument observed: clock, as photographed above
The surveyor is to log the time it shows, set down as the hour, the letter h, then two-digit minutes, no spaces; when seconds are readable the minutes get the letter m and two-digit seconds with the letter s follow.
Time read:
1h01
